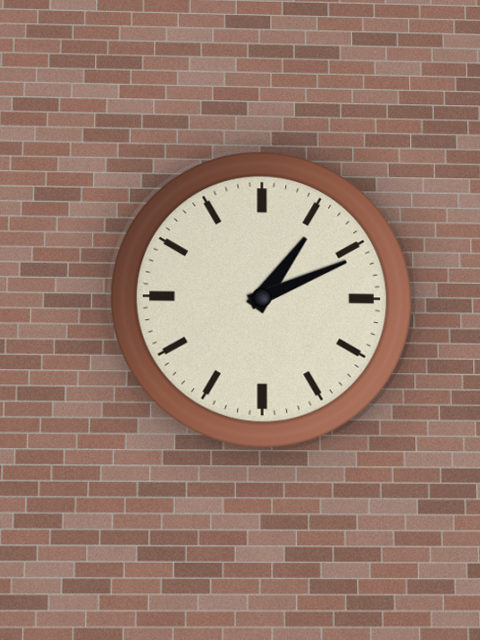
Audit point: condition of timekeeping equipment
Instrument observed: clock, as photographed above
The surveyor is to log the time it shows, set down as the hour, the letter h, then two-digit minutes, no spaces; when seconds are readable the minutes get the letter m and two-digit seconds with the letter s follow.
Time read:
1h11
